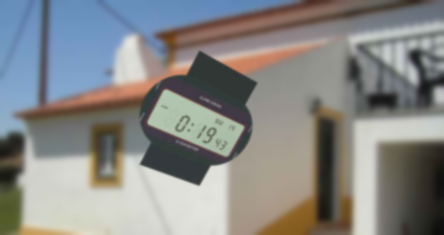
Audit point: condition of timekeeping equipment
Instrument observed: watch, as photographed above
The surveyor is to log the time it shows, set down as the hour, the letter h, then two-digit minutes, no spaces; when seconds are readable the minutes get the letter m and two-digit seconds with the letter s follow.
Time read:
0h19m43s
